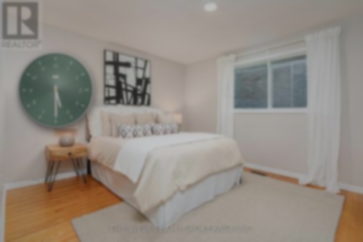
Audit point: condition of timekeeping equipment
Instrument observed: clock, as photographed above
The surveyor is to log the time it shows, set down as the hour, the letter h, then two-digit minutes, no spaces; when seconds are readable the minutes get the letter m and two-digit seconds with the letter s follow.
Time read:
5h30
